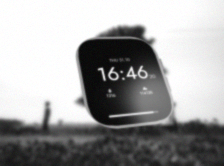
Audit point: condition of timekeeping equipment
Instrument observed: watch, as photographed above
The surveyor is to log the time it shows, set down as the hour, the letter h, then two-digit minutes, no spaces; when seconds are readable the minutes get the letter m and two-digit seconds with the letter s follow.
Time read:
16h46
